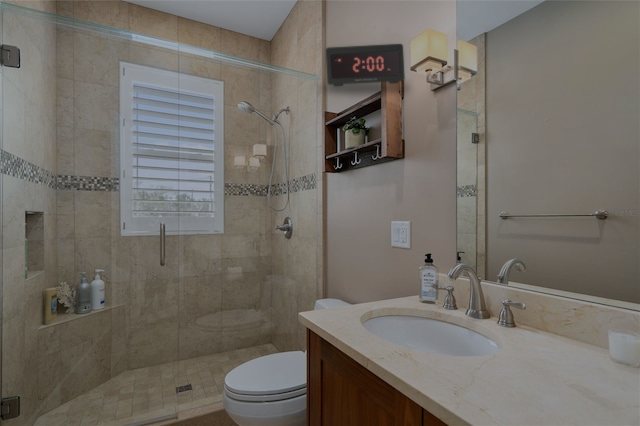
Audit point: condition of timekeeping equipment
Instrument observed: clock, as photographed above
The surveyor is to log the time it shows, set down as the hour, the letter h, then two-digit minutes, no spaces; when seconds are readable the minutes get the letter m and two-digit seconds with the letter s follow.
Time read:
2h00
